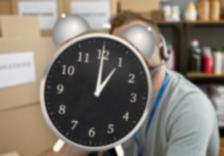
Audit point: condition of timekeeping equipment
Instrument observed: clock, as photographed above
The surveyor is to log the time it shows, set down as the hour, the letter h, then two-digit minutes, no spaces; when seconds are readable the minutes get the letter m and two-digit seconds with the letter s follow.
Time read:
1h00
